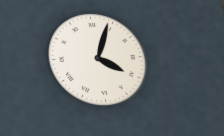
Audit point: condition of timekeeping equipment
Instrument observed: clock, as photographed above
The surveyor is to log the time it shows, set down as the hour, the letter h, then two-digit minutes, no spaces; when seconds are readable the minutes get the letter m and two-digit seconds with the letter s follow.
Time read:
4h04
